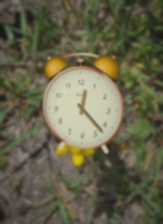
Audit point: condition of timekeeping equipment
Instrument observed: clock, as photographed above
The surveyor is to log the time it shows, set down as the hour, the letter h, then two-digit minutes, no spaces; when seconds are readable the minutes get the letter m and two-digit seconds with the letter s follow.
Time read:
12h23
